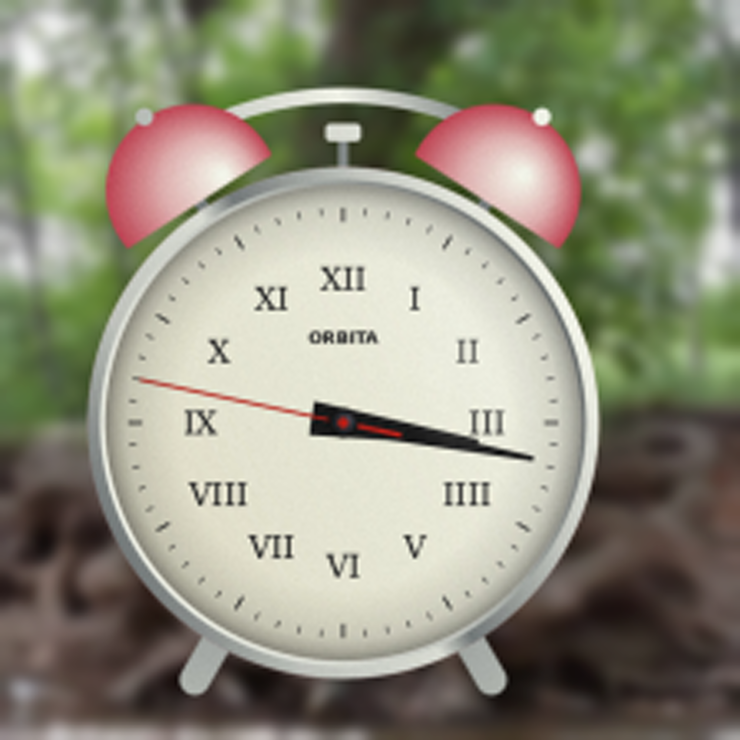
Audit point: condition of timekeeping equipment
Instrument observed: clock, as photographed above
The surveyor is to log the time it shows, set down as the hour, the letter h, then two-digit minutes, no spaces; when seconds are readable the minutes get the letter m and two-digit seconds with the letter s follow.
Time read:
3h16m47s
